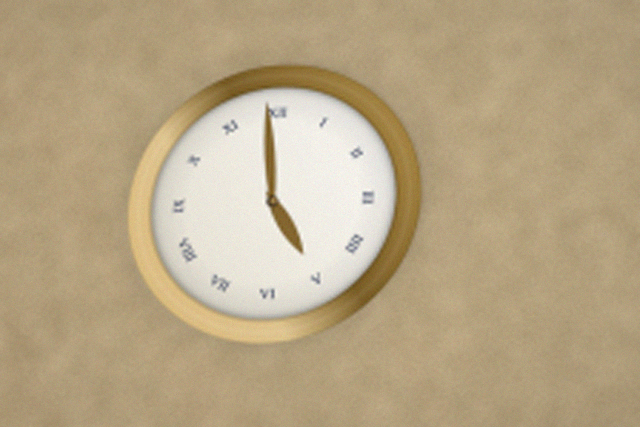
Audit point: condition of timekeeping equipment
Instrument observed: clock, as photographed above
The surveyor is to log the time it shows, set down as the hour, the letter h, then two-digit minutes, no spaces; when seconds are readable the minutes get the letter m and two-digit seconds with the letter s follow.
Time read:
4h59
